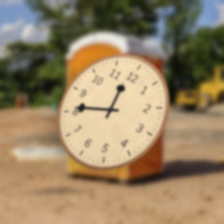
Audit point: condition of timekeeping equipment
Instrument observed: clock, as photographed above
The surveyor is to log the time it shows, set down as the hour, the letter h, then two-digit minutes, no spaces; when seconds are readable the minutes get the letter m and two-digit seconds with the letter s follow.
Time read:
11h41
